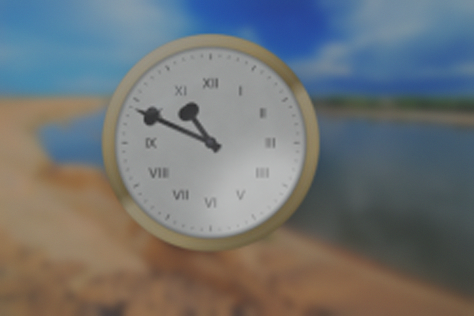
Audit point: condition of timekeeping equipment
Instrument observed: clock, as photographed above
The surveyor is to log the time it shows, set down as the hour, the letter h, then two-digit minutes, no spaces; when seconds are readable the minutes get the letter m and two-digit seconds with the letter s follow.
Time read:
10h49
